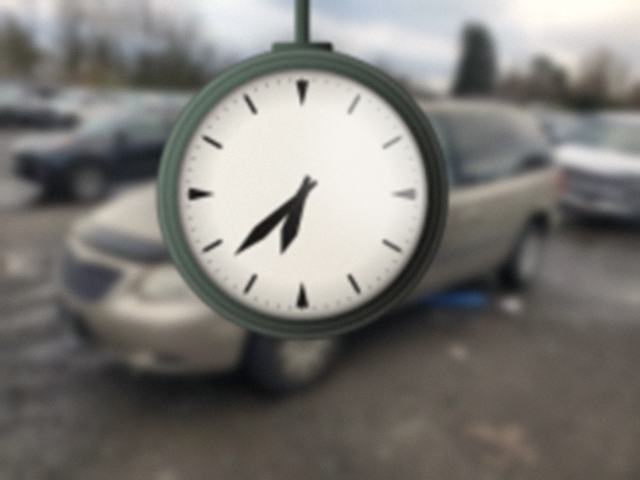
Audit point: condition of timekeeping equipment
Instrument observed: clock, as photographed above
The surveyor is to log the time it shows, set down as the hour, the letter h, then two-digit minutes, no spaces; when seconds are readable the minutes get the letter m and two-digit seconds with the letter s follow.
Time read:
6h38
